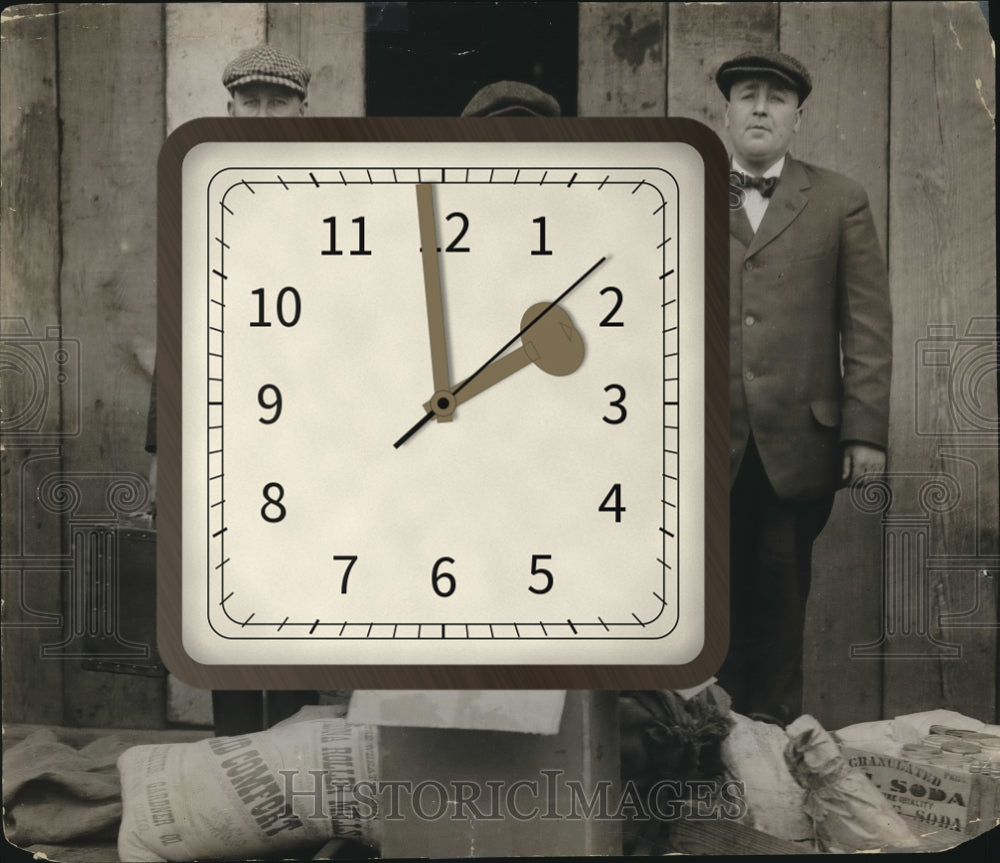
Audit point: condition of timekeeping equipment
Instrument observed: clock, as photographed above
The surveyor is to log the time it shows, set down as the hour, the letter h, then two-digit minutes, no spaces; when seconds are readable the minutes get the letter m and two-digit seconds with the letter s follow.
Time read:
1h59m08s
